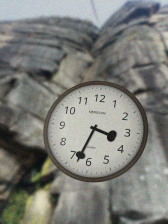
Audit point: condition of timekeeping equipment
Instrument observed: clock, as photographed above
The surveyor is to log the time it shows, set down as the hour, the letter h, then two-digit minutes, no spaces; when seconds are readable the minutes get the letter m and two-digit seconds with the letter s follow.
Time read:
3h33
